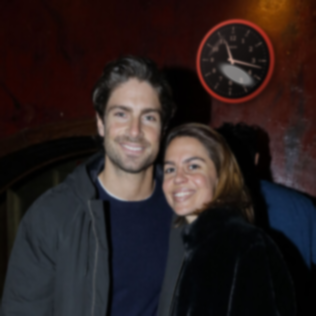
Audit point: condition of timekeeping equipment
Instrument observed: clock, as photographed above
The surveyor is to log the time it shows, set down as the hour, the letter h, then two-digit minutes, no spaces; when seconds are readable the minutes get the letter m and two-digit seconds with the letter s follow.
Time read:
11h17
